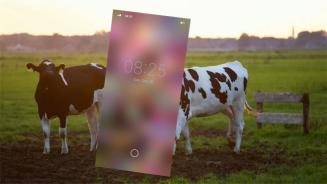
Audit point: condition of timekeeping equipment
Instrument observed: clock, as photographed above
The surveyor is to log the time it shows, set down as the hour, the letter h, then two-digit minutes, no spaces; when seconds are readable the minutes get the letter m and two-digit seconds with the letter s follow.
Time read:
8h25
